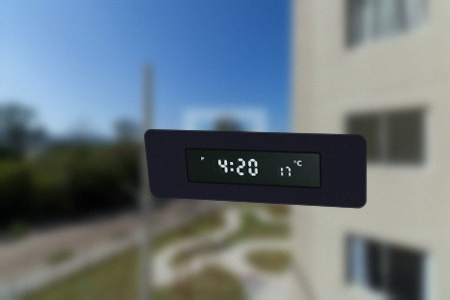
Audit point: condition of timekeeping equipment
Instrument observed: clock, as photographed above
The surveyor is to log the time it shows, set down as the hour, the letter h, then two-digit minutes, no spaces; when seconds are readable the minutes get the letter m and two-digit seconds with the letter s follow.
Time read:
4h20
